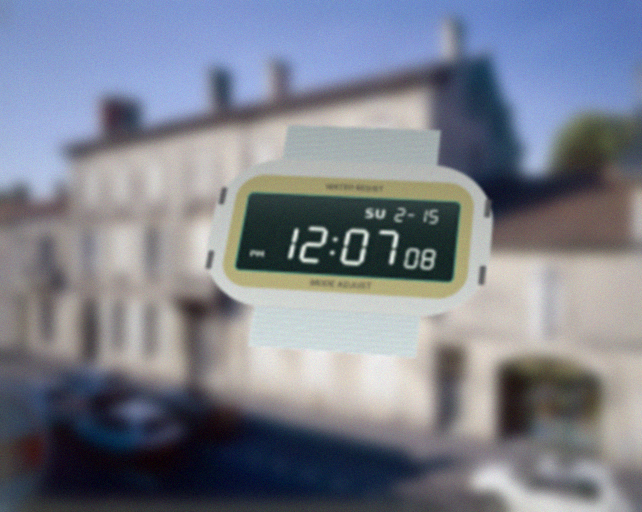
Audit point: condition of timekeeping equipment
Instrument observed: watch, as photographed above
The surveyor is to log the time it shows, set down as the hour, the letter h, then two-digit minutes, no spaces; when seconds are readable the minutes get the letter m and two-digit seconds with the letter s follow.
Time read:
12h07m08s
